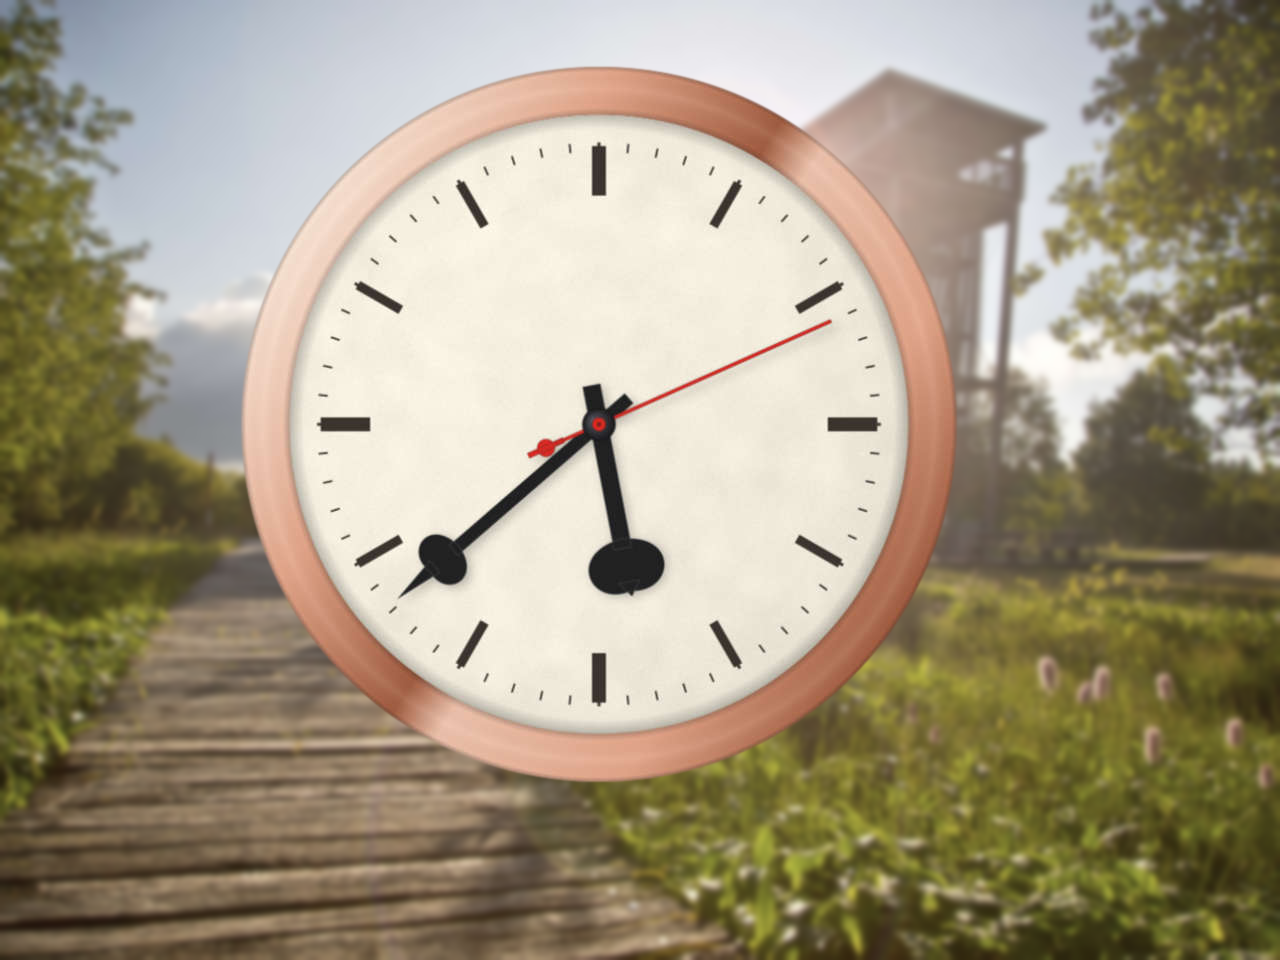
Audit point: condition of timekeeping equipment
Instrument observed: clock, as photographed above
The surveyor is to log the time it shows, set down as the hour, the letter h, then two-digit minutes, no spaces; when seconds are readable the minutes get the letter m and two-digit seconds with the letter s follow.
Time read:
5h38m11s
